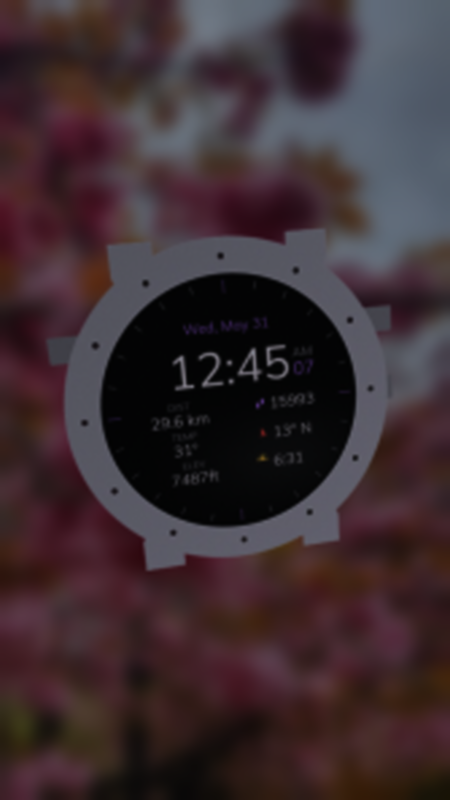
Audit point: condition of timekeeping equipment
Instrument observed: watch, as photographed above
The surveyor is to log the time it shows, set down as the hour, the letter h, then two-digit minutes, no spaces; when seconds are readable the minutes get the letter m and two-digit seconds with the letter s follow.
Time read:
12h45
